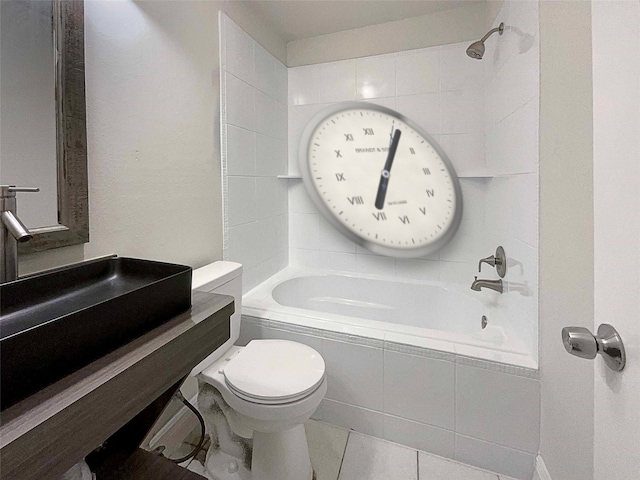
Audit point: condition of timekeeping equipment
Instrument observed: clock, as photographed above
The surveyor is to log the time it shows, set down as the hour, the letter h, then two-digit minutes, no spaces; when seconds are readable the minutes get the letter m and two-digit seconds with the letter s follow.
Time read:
7h06m05s
